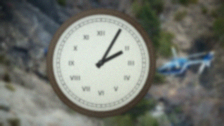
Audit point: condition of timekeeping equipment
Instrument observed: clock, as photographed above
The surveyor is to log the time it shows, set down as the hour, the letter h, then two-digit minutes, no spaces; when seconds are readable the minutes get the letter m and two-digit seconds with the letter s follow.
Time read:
2h05
